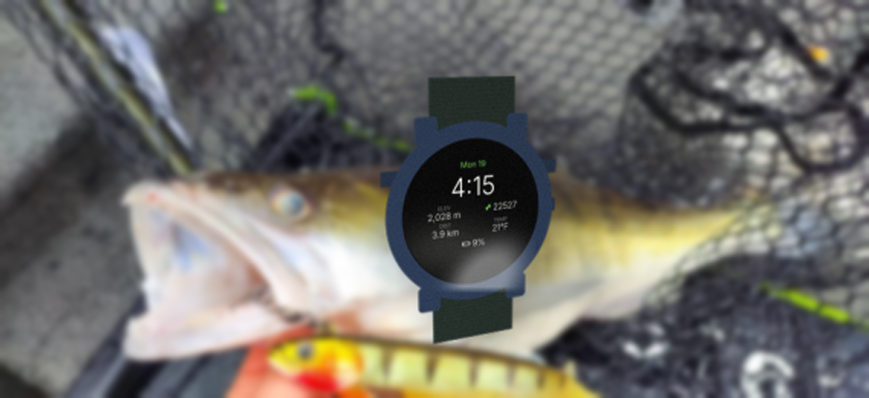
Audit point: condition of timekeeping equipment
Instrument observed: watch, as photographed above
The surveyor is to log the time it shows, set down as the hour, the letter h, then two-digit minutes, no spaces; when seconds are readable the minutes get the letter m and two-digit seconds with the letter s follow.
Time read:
4h15
